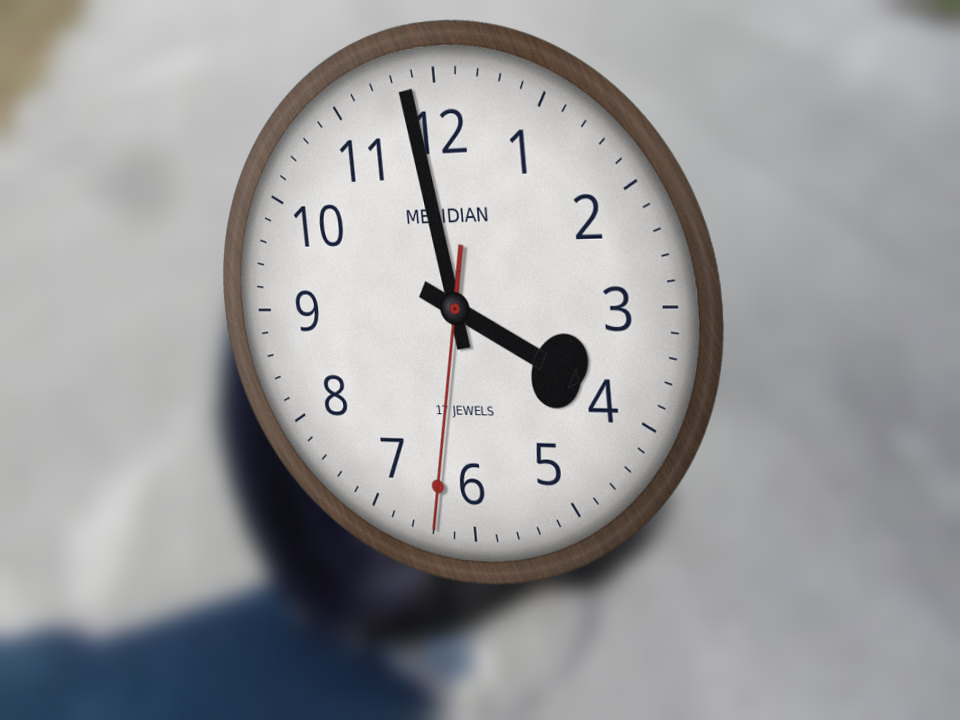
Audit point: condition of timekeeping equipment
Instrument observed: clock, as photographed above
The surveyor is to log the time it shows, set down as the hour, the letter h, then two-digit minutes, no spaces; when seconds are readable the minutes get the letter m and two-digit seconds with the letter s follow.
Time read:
3h58m32s
